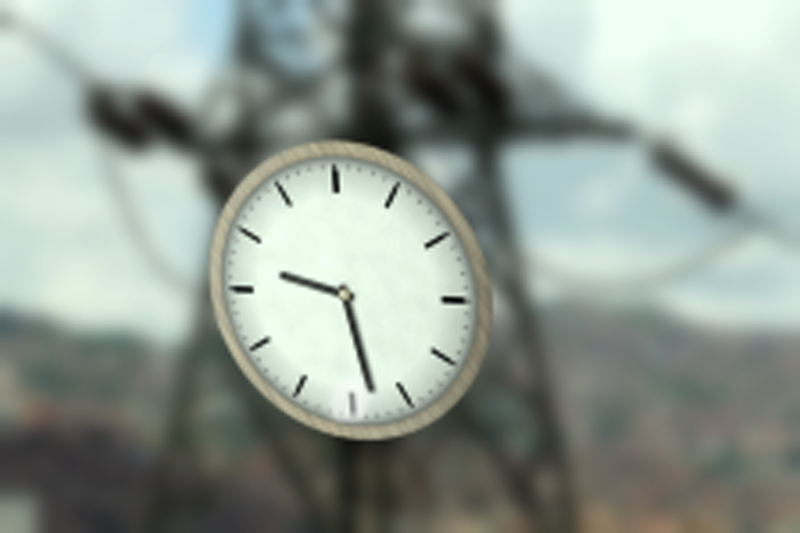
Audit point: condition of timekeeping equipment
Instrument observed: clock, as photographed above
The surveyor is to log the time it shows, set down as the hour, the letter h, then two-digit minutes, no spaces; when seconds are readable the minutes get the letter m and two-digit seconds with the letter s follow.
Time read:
9h28
